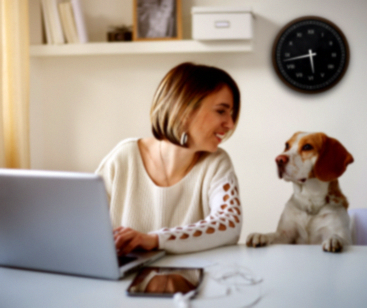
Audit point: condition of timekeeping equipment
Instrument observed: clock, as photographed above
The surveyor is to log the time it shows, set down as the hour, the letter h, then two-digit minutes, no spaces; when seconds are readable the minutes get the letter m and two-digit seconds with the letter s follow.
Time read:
5h43
